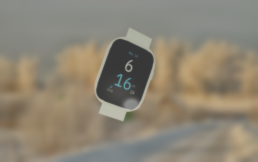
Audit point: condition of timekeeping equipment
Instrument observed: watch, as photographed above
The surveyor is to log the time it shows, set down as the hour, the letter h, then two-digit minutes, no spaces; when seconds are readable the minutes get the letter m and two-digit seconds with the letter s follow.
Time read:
6h16
